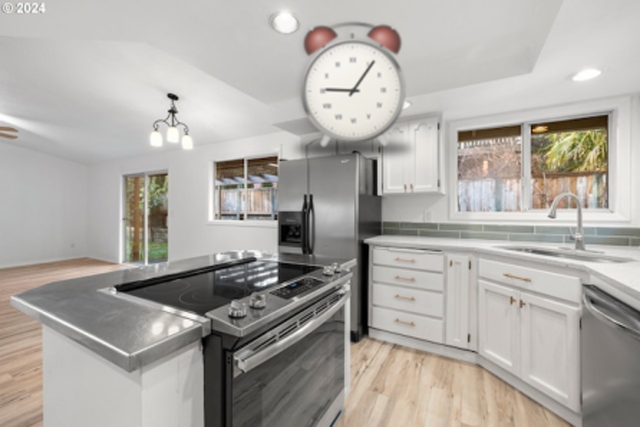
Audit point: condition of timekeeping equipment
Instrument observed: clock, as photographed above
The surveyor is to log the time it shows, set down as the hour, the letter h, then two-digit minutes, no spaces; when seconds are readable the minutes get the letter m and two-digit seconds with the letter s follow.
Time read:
9h06
